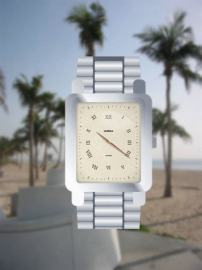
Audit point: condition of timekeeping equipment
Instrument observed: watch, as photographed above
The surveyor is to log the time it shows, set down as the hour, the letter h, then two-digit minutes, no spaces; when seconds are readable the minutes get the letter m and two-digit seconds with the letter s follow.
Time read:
10h21
